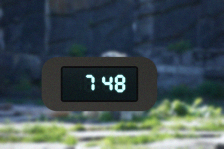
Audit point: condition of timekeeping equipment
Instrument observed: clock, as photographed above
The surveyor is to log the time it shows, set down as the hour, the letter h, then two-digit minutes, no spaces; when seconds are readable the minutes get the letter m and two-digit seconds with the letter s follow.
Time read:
7h48
